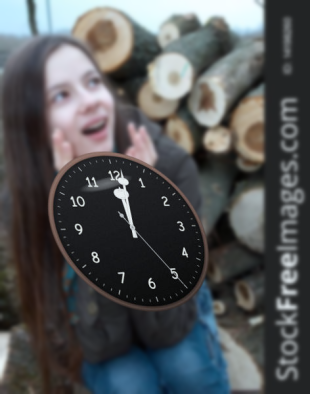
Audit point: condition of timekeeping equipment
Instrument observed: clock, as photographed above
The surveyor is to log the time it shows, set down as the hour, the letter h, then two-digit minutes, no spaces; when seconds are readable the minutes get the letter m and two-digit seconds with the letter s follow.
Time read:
12h01m25s
